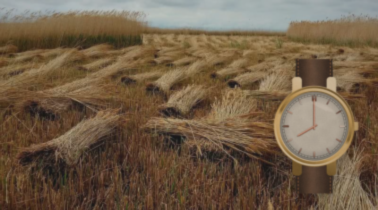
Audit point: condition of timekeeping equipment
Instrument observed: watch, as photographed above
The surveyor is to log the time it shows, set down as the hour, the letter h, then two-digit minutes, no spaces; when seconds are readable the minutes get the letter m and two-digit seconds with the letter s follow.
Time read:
8h00
